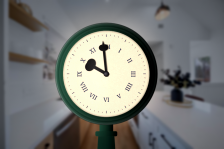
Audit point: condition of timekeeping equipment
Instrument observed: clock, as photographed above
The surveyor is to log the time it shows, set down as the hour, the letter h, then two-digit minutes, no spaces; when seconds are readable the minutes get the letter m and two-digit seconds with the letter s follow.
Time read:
9h59
